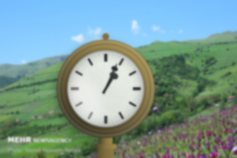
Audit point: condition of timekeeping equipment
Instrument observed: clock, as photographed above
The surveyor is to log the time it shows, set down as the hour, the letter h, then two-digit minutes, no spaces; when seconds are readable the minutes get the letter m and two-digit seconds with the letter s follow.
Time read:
1h04
